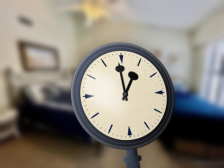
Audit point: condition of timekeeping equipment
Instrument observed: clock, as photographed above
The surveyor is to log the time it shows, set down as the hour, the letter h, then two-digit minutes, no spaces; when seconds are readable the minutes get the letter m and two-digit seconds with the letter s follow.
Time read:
12h59
